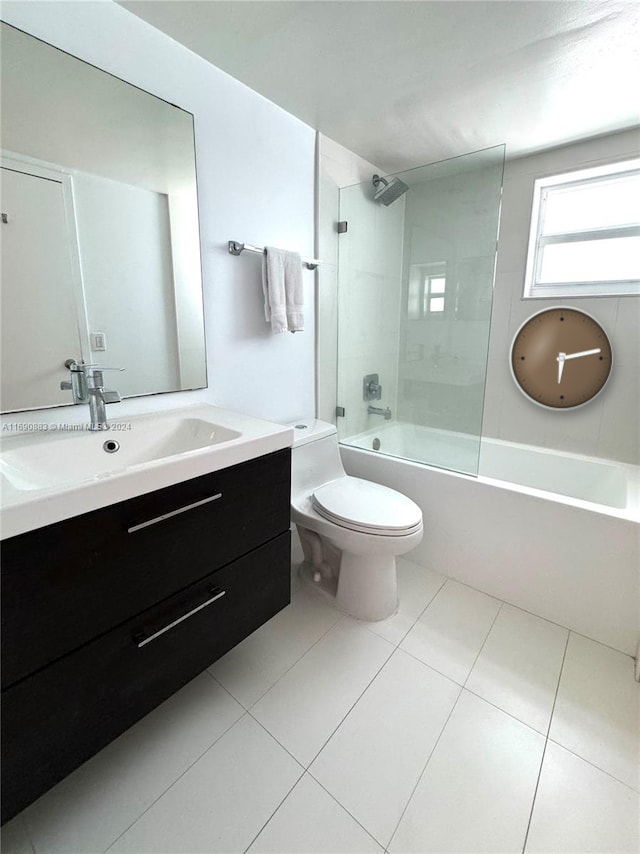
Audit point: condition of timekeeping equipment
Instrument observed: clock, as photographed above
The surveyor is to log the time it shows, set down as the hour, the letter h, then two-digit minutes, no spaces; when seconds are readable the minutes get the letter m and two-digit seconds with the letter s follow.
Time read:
6h13
